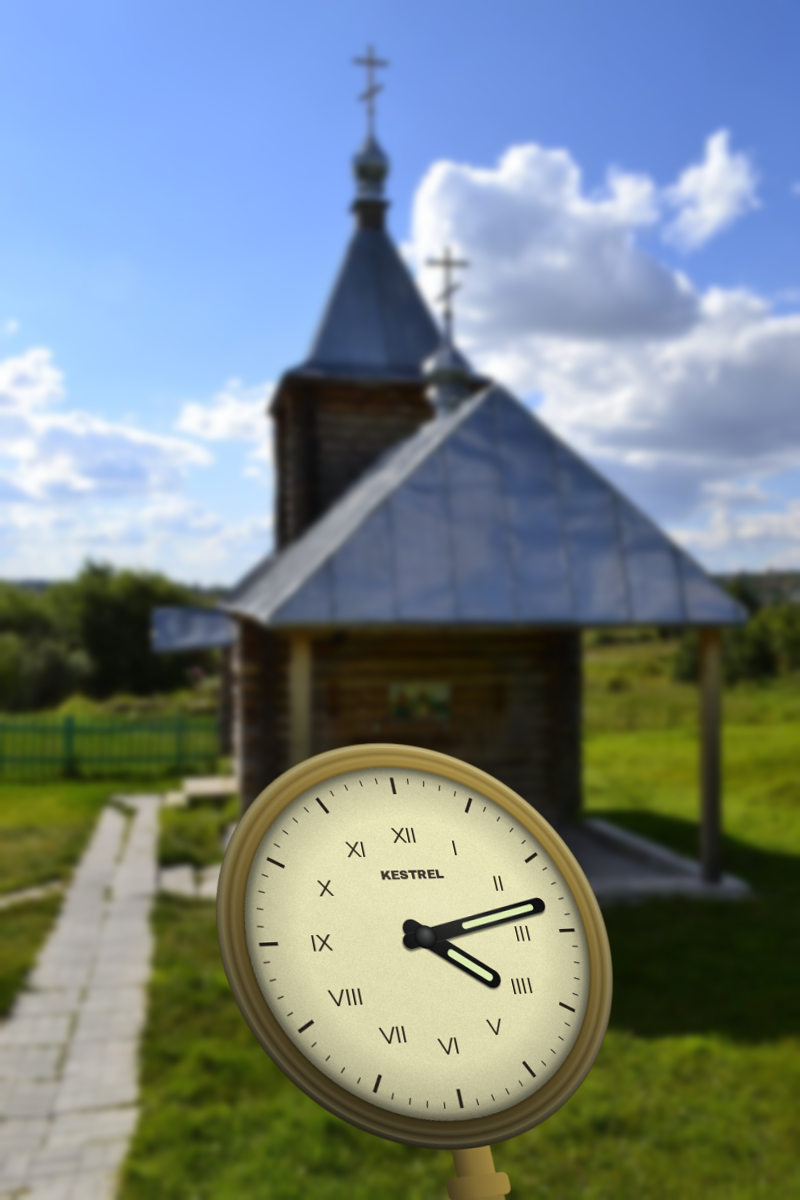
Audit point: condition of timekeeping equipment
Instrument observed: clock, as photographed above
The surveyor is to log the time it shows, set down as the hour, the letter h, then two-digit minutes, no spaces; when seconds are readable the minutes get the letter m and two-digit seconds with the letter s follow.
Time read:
4h13
